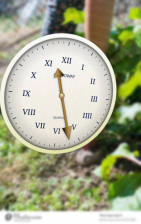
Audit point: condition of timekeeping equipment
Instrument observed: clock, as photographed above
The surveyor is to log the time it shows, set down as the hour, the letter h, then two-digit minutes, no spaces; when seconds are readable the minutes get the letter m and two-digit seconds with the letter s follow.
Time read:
11h27
